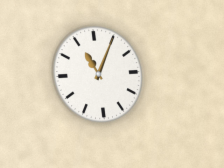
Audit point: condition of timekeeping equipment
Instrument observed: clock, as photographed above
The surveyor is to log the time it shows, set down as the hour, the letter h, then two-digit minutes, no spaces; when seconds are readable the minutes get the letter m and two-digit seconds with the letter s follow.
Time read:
11h05
